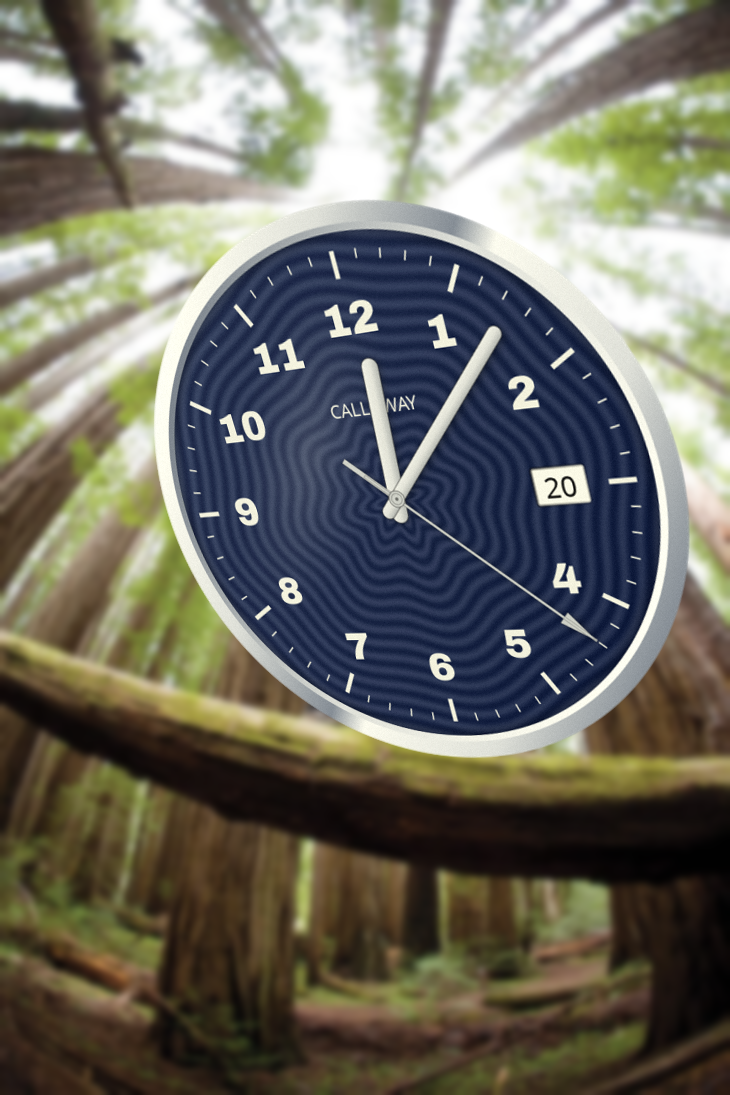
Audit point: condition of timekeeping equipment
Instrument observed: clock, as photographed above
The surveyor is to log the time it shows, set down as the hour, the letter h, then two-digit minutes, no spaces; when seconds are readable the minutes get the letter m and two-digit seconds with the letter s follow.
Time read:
12h07m22s
